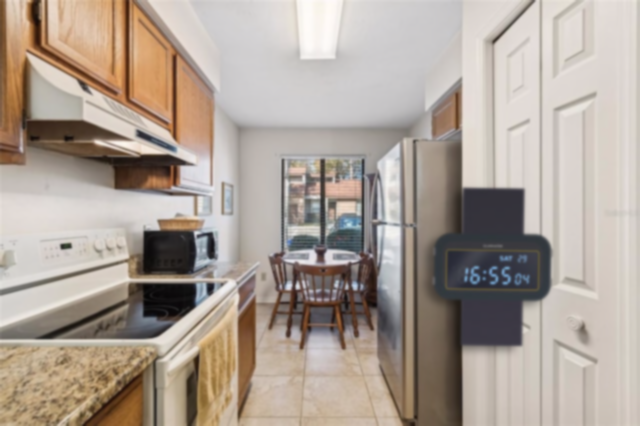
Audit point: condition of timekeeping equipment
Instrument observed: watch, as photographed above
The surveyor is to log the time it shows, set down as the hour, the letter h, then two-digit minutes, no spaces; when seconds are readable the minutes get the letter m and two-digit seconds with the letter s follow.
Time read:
16h55
